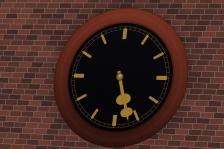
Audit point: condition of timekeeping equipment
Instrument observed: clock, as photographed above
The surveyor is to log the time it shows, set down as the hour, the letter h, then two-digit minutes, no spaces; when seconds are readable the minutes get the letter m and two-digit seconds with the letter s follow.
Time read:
5h27
